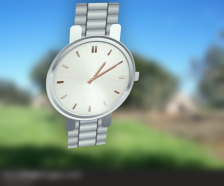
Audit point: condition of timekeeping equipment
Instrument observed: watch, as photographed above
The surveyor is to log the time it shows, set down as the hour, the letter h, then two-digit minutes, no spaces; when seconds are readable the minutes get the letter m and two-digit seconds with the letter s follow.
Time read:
1h10
